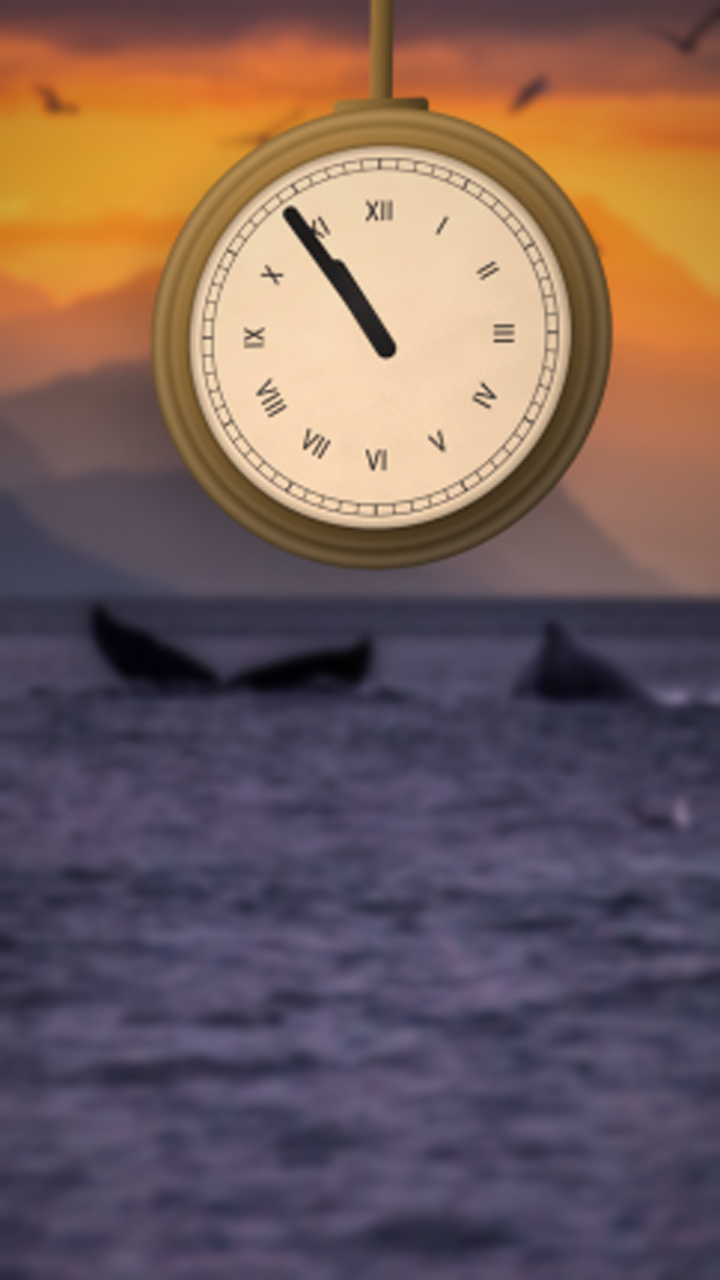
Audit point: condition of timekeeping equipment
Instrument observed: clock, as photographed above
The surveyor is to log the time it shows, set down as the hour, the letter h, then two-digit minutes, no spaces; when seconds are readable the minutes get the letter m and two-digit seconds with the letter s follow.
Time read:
10h54
